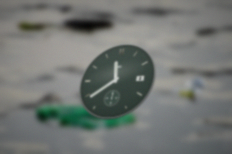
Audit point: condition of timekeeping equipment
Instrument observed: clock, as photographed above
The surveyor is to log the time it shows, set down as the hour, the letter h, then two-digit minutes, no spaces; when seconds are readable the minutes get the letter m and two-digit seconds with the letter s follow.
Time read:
11h39
